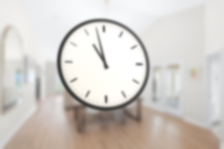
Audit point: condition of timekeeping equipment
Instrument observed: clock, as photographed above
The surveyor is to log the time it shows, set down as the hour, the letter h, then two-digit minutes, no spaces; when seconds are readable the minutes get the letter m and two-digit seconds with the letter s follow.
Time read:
10h58
